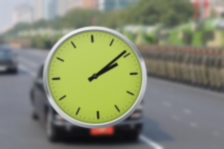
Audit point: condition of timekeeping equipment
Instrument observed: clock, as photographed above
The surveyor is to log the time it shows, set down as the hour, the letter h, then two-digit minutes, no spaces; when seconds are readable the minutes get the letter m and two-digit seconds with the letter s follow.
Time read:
2h09
